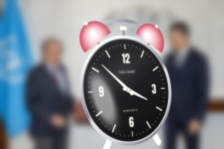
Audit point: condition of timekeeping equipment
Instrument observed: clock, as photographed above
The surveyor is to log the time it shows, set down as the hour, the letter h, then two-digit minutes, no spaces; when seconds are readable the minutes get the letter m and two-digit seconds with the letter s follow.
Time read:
3h52
